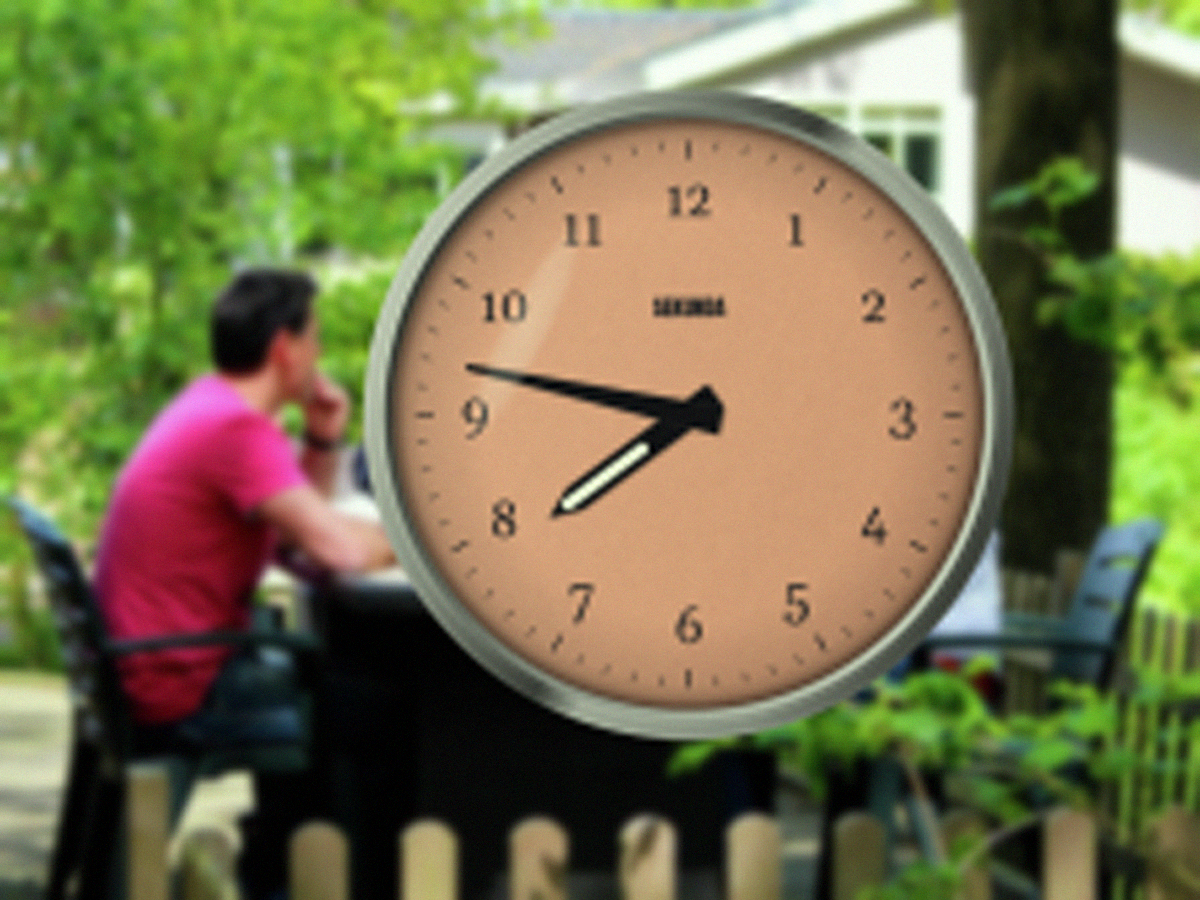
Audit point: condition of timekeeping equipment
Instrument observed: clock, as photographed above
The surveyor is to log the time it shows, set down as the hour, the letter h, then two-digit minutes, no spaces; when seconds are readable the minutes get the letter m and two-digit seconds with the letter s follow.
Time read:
7h47
